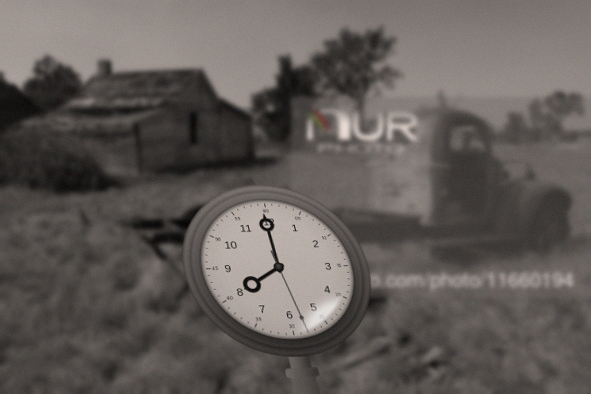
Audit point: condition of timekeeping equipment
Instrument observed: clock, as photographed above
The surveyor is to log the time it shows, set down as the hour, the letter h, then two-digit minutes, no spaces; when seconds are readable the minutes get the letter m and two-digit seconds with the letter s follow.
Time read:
7h59m28s
